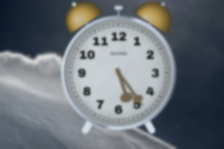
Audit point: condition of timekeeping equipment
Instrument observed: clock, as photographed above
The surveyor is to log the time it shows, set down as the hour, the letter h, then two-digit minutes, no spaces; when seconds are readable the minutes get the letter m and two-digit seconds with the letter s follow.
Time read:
5h24
